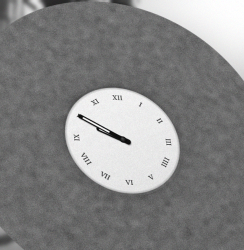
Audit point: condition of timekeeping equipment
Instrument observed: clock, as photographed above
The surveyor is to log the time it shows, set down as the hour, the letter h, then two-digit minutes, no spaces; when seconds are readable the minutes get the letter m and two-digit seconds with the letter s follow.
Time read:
9h50
